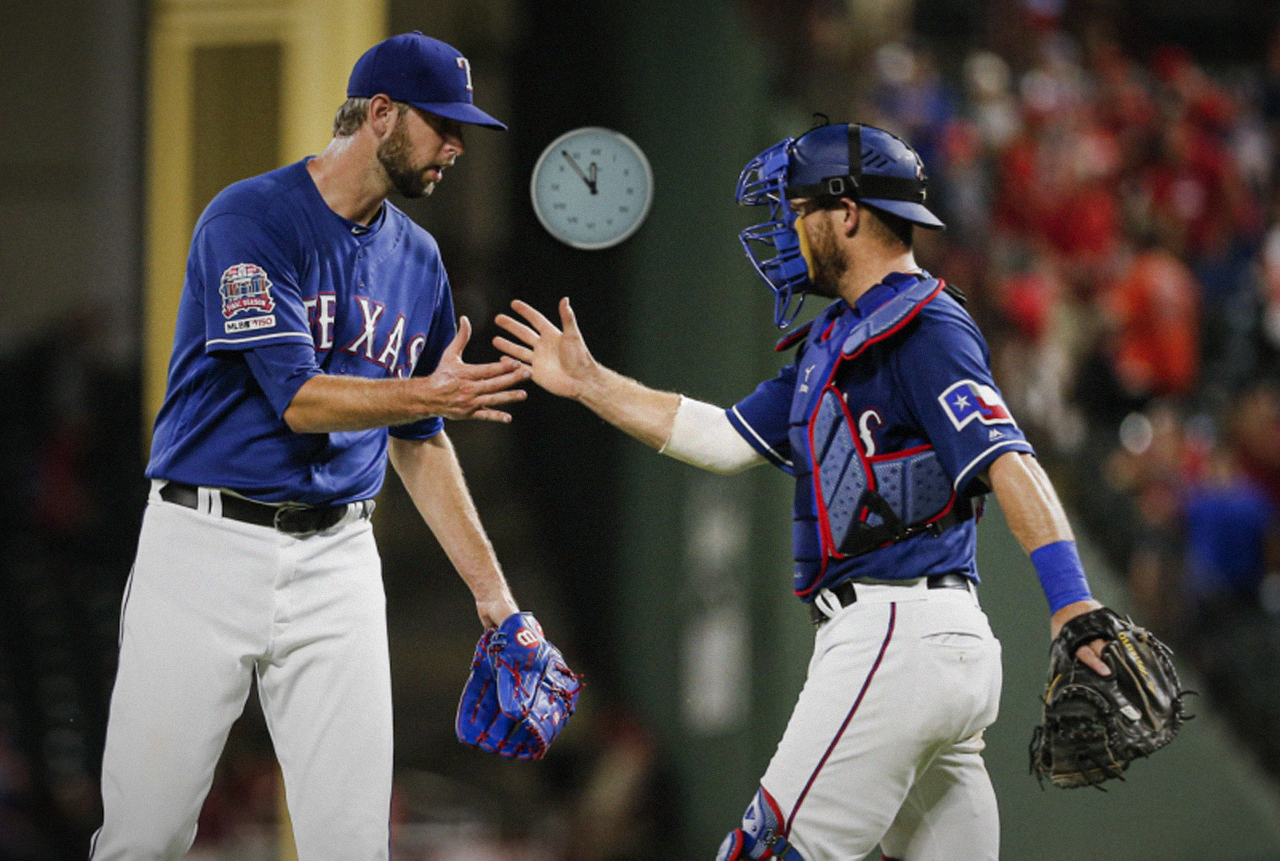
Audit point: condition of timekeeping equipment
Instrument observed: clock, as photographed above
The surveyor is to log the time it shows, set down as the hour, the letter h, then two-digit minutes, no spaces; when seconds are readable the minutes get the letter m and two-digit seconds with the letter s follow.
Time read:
11h53
